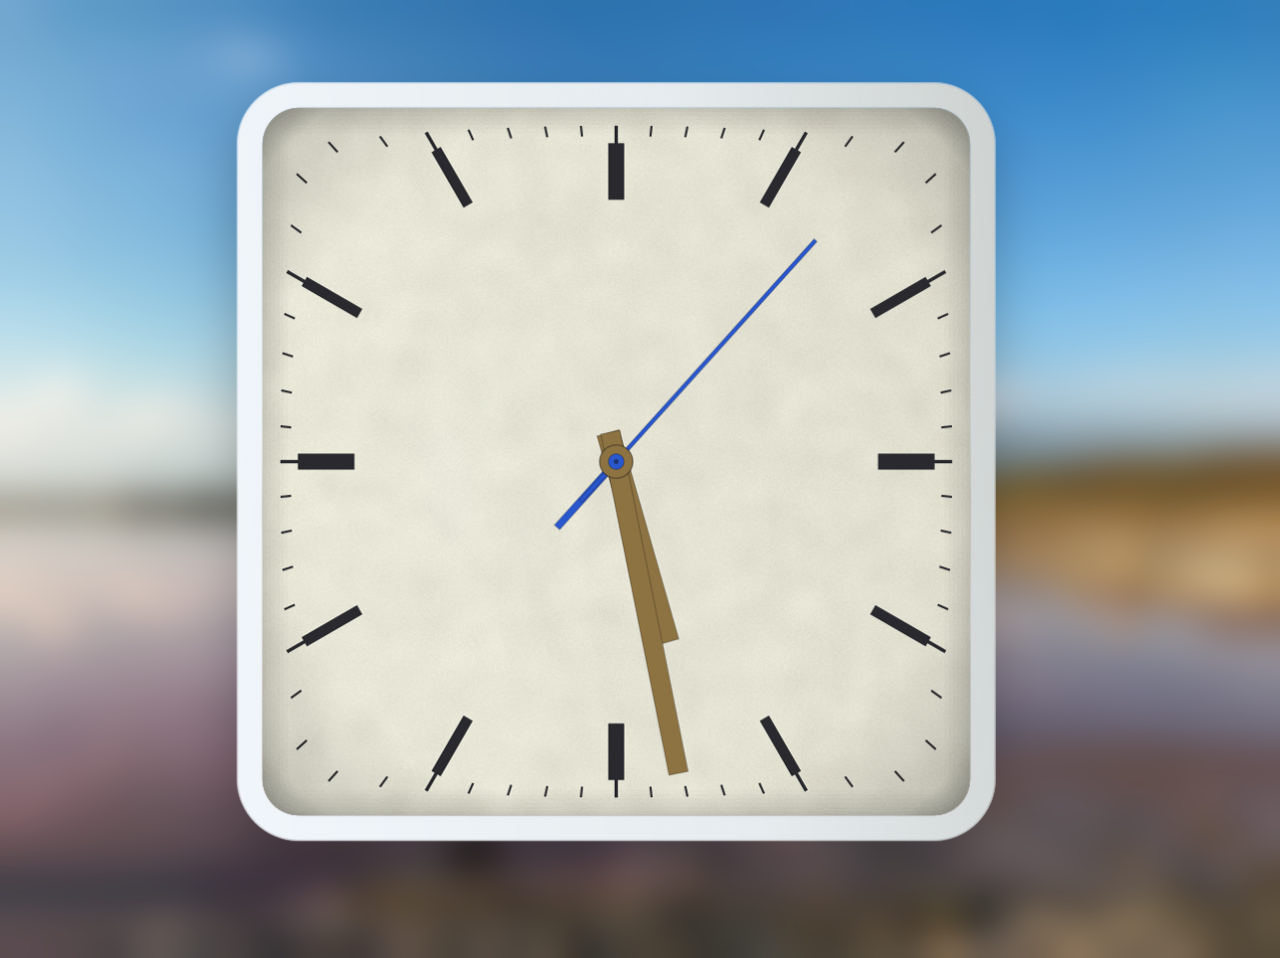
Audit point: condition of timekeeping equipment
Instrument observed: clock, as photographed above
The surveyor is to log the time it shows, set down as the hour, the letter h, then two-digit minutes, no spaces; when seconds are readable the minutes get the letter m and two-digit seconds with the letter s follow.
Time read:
5h28m07s
